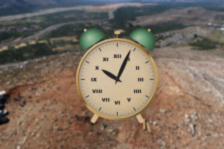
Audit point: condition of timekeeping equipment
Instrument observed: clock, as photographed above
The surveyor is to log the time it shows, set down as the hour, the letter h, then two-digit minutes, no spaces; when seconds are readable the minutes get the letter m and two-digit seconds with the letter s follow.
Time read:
10h04
